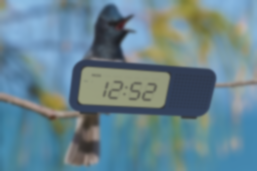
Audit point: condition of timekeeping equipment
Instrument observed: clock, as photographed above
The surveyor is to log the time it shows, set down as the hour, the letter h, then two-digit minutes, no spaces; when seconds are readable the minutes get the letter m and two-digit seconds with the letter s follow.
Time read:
12h52
